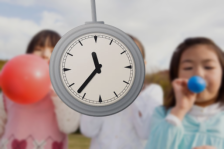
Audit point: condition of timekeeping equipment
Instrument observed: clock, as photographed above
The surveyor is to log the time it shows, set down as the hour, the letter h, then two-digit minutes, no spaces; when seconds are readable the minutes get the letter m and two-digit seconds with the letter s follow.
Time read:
11h37
